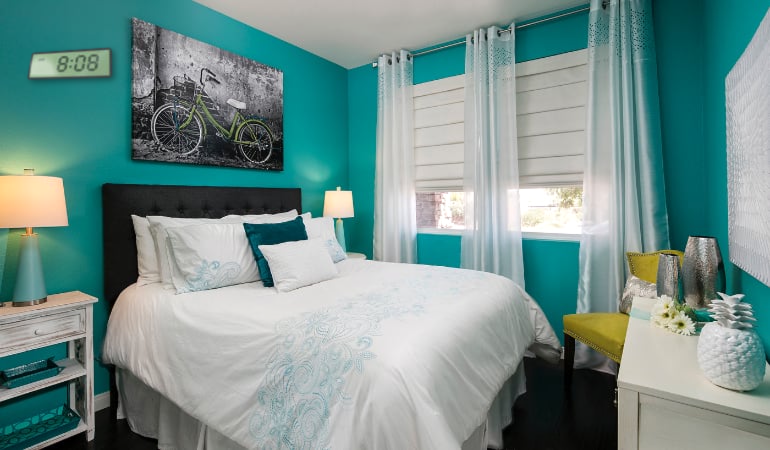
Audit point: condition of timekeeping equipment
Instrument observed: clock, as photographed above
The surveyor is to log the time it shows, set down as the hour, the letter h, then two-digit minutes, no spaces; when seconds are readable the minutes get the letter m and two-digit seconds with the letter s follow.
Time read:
8h08
